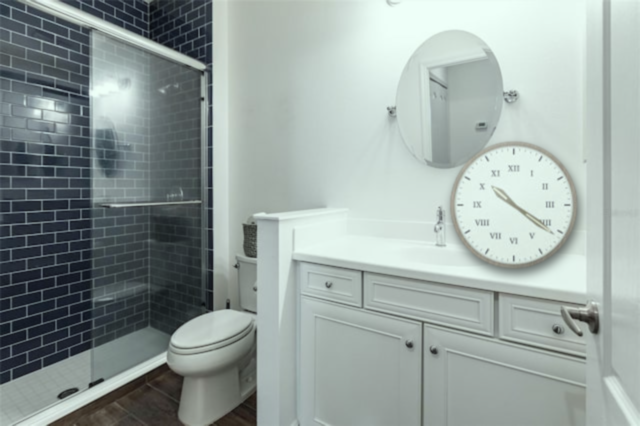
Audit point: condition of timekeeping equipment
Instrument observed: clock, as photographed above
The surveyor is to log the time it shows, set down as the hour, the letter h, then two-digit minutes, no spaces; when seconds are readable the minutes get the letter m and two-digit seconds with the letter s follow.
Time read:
10h21
